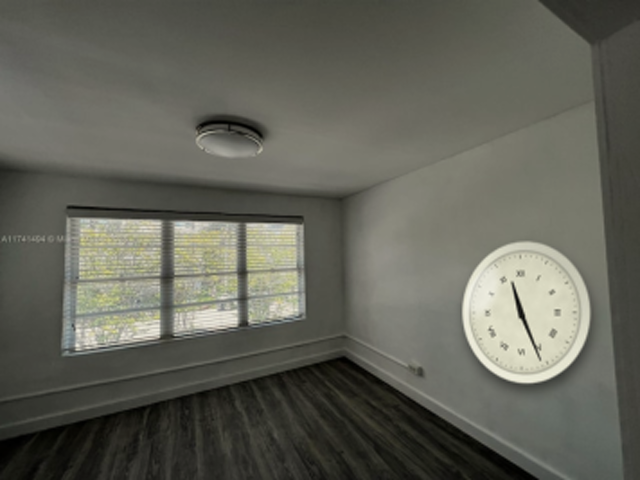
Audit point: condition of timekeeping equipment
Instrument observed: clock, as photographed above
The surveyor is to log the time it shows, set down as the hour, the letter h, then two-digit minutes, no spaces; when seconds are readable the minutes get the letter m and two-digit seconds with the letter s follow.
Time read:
11h26
